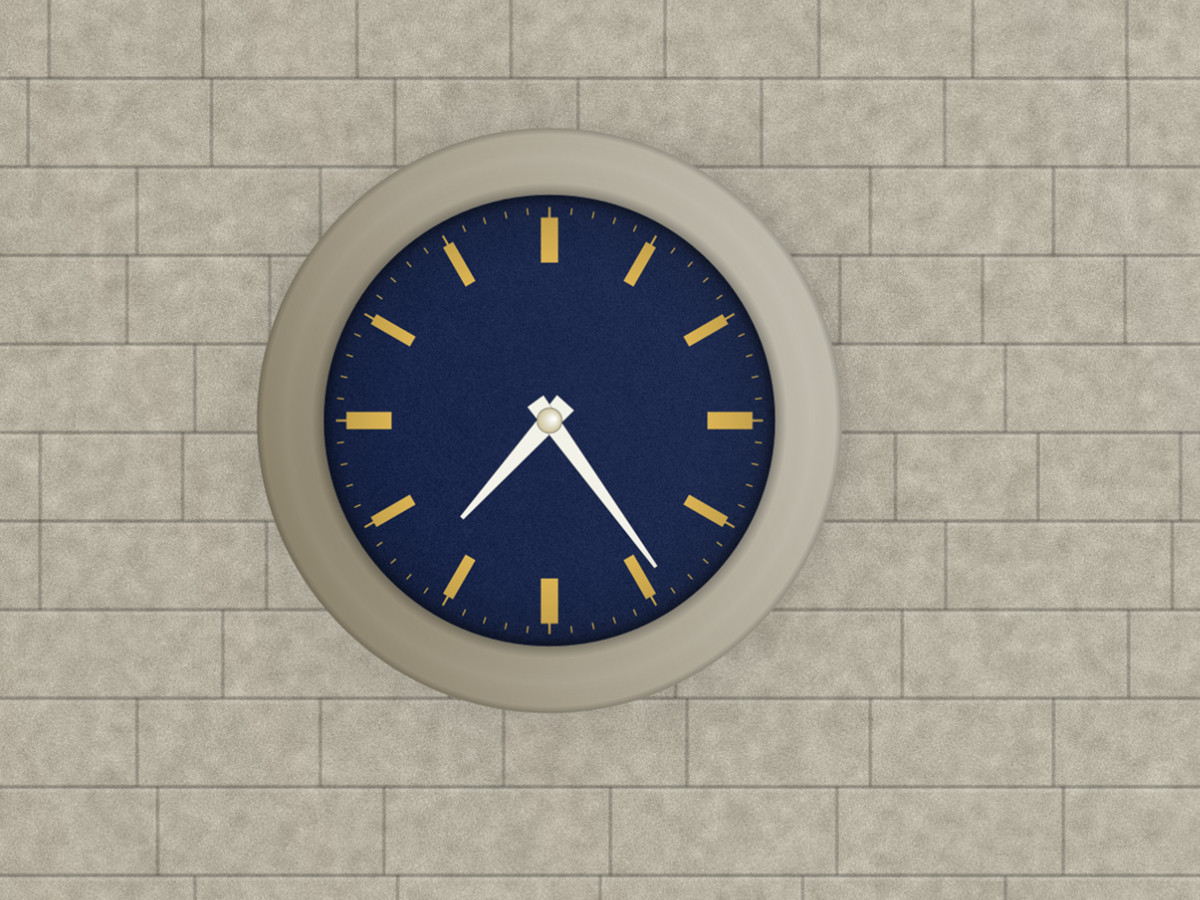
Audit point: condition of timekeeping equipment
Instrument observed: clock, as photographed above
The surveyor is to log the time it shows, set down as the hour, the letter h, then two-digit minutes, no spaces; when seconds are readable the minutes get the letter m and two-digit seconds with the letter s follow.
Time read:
7h24
